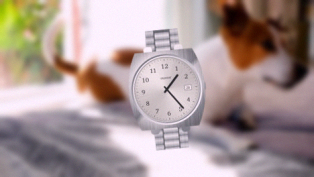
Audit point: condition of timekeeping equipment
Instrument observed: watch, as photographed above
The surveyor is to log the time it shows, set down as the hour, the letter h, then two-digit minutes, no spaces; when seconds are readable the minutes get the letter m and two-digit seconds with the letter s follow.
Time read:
1h24
